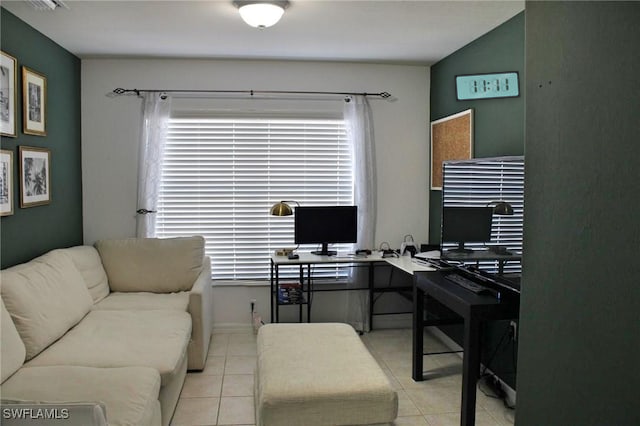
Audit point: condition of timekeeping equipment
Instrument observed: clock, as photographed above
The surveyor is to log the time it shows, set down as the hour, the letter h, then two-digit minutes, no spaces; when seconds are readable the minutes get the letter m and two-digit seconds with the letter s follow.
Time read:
11h11
